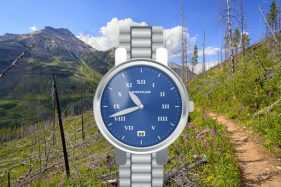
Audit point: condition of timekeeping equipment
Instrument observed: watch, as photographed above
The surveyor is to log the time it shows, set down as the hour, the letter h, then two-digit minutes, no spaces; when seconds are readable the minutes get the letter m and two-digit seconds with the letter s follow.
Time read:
10h42
